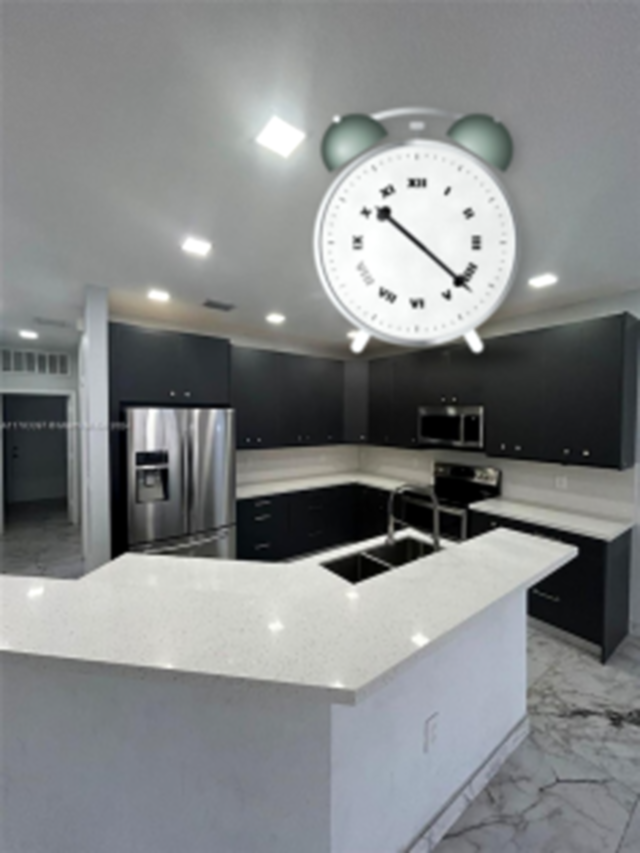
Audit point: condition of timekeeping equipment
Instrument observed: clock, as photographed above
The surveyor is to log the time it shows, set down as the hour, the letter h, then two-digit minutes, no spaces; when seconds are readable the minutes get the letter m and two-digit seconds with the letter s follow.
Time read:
10h22
